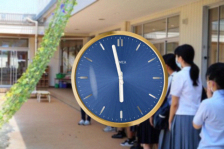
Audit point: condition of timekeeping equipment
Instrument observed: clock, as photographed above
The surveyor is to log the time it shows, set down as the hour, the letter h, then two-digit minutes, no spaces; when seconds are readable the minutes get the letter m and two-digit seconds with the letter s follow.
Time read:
5h58
